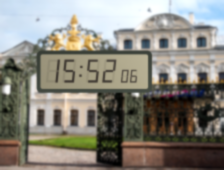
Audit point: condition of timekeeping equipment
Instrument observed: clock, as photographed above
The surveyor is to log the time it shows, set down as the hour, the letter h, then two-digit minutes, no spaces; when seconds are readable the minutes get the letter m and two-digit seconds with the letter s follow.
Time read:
15h52m06s
